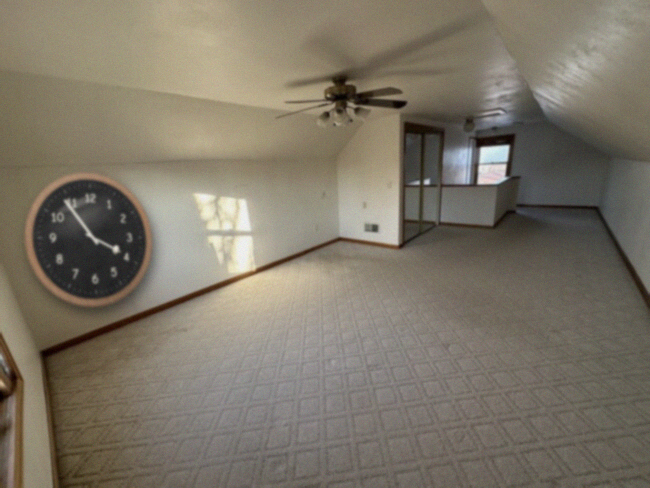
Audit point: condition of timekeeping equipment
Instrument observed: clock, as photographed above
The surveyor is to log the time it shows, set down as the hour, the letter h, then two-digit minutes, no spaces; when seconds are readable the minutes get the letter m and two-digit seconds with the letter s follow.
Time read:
3h54
